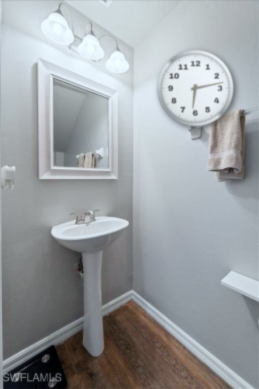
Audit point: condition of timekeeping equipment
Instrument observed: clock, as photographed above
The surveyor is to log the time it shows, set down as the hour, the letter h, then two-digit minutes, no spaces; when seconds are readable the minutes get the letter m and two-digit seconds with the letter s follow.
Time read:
6h13
